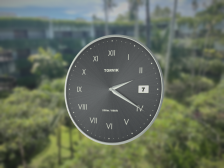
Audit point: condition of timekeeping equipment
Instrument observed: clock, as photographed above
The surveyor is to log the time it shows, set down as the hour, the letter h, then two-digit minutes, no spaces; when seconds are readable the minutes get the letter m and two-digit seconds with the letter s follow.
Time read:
2h20
